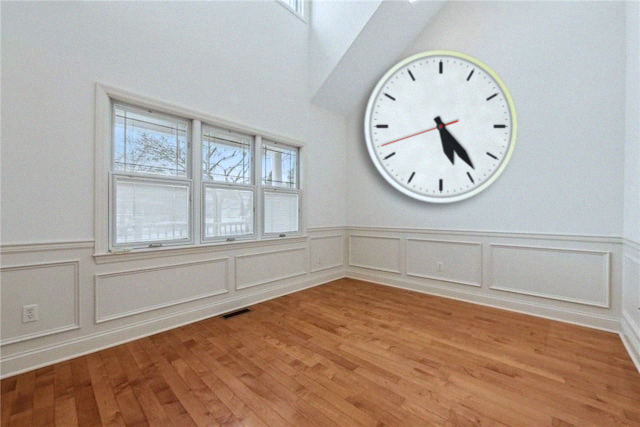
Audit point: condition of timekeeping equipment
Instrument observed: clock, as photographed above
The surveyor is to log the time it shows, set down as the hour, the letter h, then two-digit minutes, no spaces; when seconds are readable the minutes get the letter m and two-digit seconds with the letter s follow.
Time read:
5h23m42s
